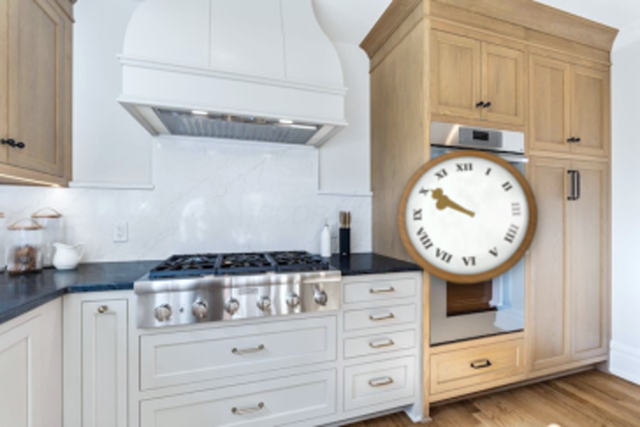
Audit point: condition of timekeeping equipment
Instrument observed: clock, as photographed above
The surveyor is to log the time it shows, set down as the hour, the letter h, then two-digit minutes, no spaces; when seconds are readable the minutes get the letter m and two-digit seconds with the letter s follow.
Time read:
9h51
